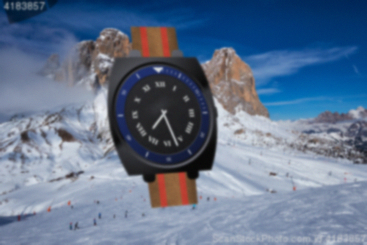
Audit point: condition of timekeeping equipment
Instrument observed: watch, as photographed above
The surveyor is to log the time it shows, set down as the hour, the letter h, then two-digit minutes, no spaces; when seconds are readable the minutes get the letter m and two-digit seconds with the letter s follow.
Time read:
7h27
